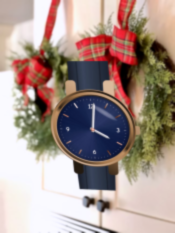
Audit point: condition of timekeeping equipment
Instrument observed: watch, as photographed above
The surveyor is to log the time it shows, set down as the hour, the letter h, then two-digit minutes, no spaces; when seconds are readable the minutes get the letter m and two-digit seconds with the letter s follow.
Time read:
4h01
